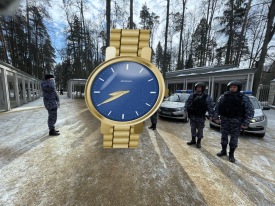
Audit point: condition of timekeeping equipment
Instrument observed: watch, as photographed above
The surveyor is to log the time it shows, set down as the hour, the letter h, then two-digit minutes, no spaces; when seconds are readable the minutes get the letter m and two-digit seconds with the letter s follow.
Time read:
8h40
